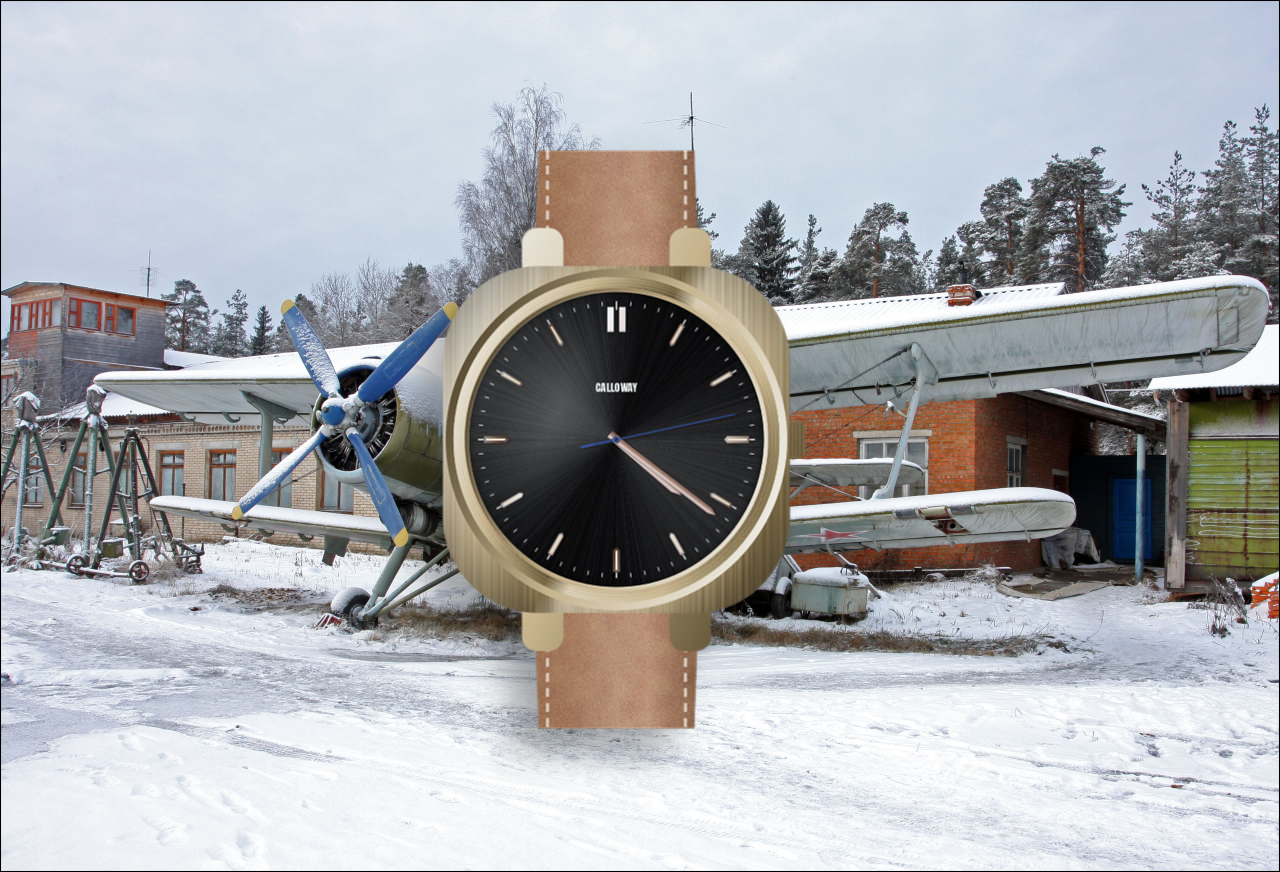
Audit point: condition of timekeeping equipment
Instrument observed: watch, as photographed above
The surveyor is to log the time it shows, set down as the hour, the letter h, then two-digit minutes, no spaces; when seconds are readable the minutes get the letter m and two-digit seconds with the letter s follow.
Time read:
4h21m13s
